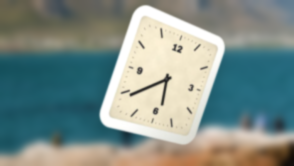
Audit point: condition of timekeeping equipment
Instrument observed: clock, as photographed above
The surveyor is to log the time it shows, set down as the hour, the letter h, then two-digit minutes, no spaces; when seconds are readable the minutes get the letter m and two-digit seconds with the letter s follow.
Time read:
5h39
